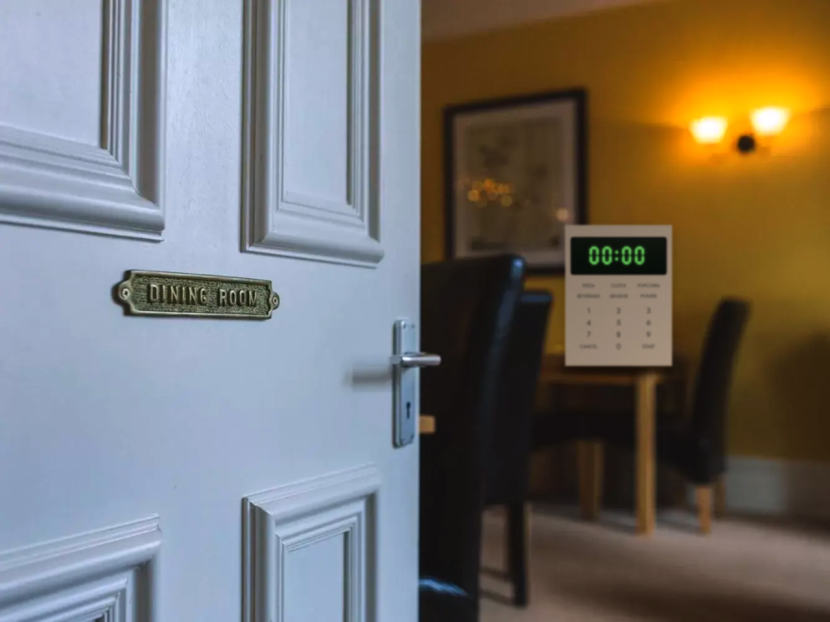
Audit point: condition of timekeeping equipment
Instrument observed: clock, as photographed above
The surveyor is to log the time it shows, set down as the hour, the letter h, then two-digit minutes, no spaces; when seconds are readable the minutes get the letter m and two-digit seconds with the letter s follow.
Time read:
0h00
